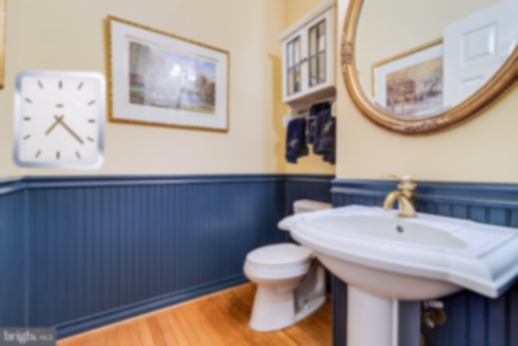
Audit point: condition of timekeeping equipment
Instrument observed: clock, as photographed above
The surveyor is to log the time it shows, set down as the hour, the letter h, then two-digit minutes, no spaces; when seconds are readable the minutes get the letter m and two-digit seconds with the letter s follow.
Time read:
7h22
